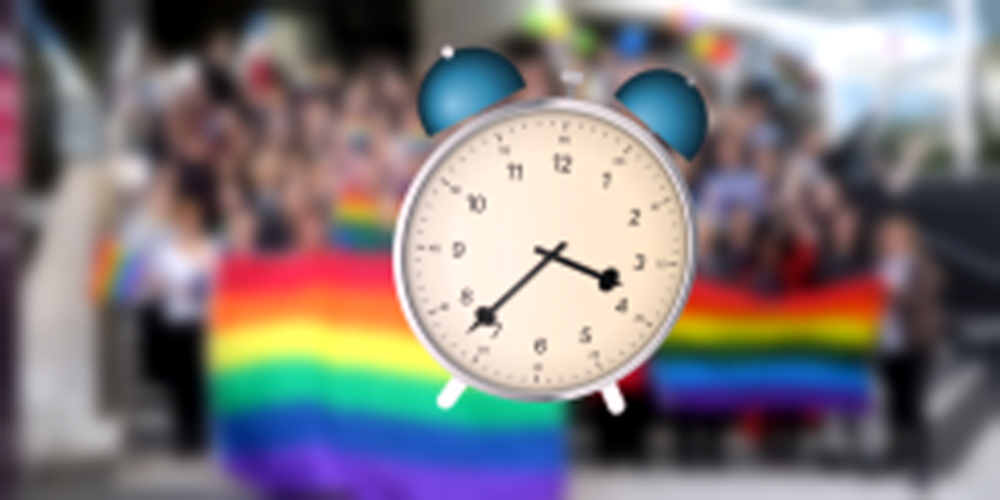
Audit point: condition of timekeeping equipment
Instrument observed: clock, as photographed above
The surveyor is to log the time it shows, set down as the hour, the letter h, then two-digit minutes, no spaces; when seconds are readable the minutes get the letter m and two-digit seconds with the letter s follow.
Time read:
3h37
